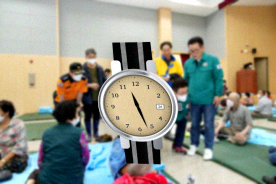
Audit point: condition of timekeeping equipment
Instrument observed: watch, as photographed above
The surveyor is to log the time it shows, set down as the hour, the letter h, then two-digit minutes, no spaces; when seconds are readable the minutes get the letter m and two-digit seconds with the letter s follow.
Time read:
11h27
